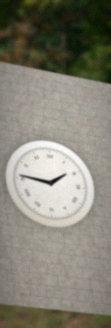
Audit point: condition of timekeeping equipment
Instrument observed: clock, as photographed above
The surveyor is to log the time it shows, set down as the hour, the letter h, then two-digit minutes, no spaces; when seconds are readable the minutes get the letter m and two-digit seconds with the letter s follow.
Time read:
1h46
